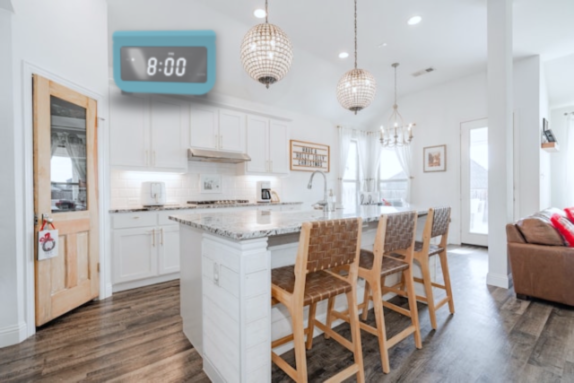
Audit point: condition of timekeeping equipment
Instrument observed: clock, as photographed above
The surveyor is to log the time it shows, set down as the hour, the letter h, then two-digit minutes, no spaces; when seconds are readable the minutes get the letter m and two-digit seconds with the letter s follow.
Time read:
8h00
